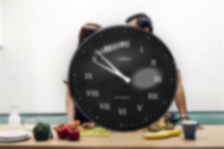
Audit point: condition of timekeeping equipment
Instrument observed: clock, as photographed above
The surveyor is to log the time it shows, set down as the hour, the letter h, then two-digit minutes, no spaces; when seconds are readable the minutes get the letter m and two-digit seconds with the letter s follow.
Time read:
9h52
